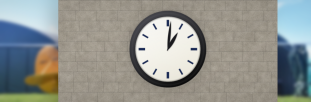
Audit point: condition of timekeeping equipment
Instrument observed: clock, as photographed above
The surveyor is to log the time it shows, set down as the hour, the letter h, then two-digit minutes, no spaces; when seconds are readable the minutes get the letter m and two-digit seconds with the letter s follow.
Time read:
1h01
